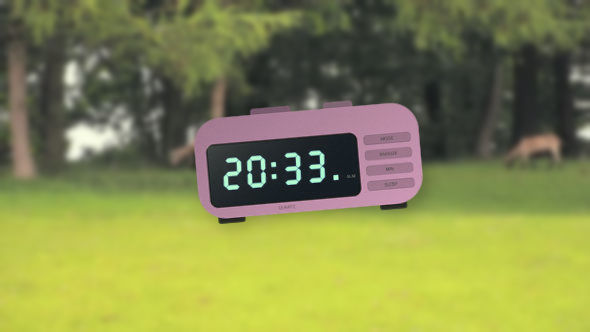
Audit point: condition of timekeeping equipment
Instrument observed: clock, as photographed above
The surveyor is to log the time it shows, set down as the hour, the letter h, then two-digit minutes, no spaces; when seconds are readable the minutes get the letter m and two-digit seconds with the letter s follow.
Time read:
20h33
